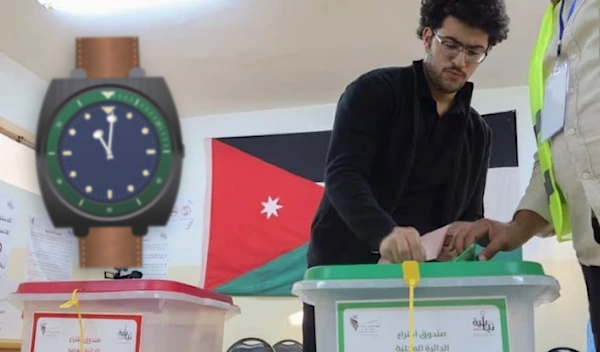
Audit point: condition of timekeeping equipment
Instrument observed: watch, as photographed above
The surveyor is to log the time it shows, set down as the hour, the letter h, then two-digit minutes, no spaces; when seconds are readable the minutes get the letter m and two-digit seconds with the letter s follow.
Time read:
11h01
